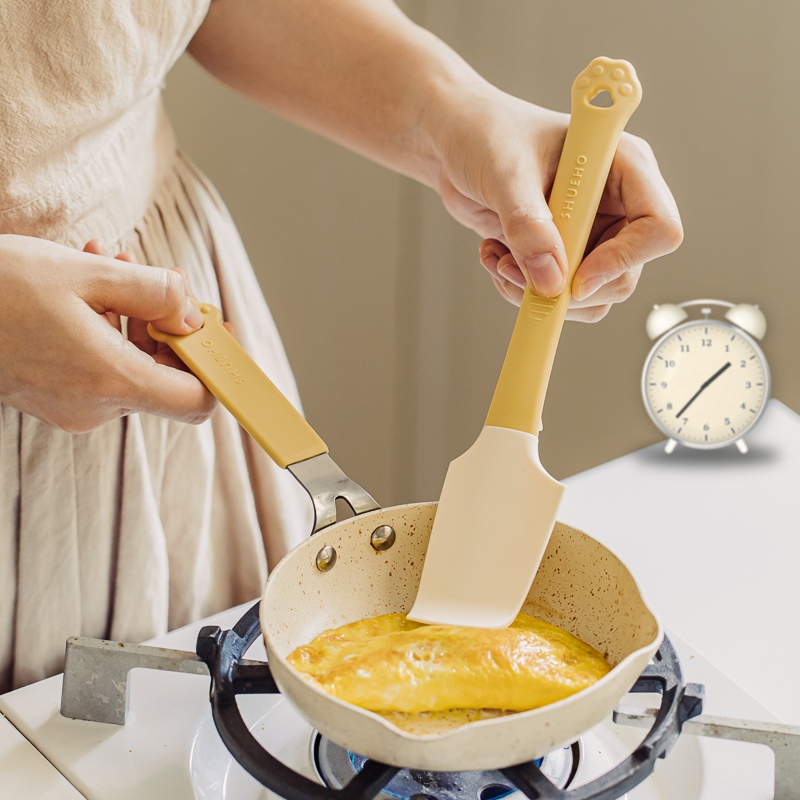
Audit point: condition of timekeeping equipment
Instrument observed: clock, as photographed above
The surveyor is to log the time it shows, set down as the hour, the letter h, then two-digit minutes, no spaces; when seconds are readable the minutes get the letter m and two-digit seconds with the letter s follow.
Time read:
1h37
